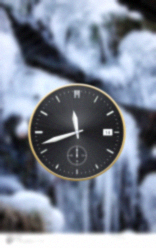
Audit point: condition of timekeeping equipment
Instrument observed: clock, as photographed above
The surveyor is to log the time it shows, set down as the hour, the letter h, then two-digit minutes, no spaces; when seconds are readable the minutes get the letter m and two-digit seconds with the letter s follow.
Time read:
11h42
